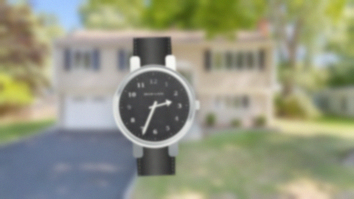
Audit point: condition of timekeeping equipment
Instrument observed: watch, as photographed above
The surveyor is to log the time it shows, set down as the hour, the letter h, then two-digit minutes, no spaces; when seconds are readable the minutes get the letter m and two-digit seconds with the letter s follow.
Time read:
2h34
